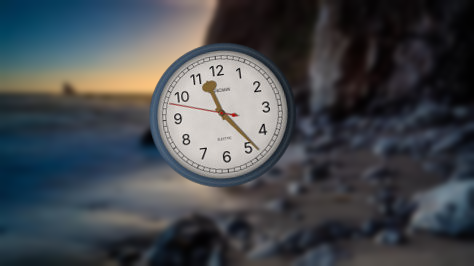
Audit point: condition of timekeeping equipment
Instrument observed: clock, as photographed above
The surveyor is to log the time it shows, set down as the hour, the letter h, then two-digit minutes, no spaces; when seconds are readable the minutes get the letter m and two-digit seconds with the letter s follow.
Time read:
11h23m48s
